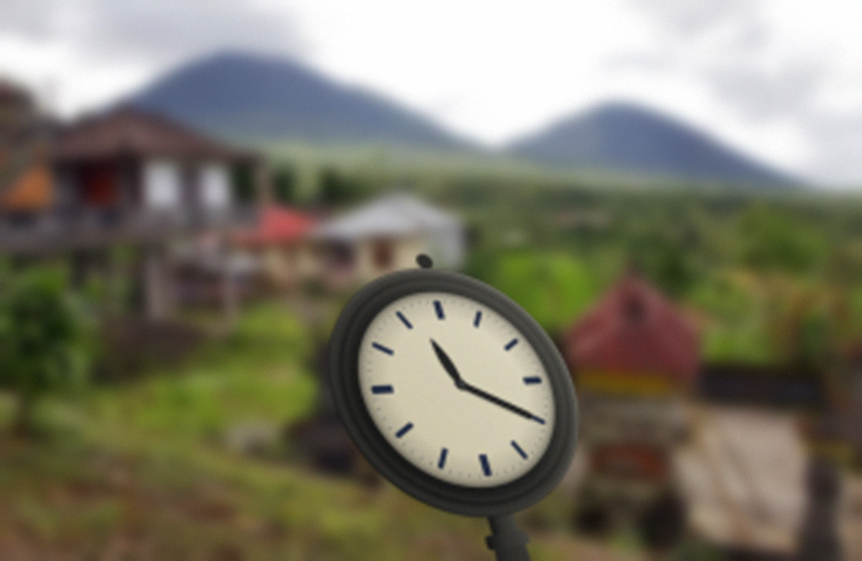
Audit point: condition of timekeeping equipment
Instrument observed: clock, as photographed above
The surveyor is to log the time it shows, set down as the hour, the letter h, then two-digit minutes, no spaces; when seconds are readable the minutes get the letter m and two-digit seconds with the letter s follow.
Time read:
11h20
